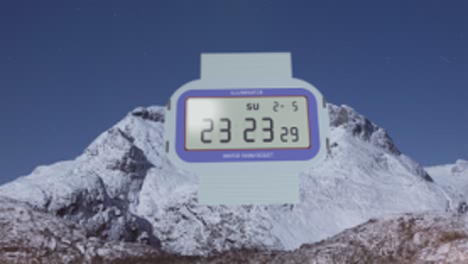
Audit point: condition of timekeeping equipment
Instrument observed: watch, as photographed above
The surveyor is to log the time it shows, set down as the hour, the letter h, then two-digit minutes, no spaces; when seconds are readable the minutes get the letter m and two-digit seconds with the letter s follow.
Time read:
23h23m29s
